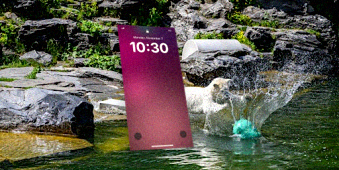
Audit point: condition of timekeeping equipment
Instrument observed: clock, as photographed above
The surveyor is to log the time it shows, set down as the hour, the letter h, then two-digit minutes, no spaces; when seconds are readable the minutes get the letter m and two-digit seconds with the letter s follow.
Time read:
10h30
